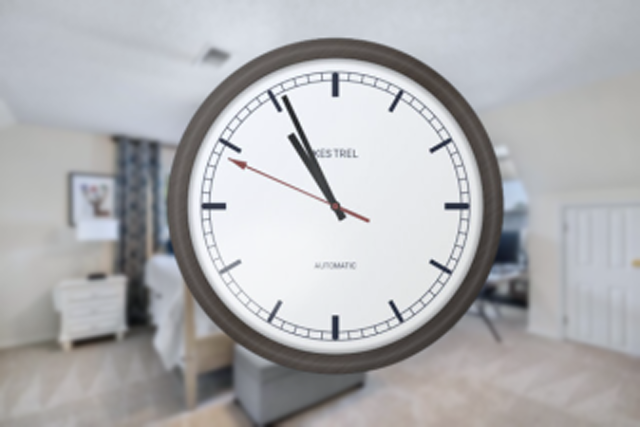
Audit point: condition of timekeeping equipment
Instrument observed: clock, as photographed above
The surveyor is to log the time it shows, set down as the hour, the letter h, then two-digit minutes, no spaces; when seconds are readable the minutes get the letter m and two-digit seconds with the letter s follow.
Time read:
10h55m49s
